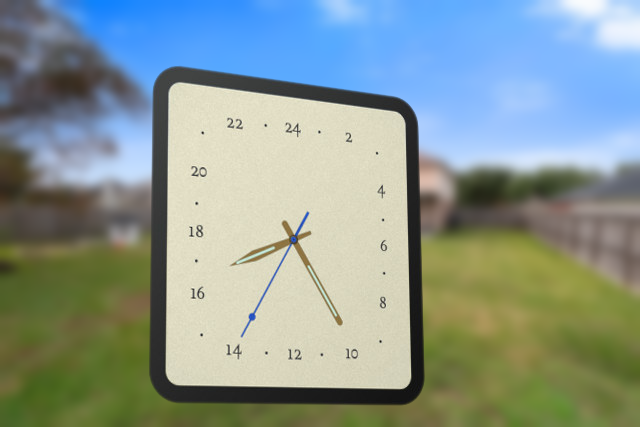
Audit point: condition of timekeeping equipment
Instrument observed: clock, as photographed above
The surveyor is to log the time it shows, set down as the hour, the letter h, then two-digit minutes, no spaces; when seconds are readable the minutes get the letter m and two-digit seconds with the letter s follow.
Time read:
16h24m35s
